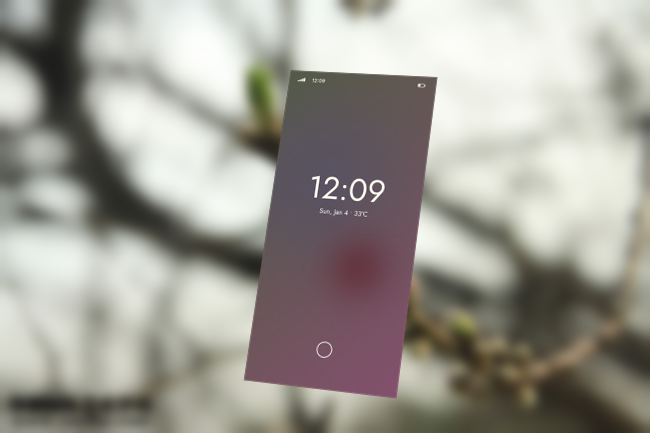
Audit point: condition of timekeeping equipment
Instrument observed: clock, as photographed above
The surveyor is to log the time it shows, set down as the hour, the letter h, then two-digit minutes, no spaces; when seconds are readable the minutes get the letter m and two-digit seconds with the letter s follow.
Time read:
12h09
